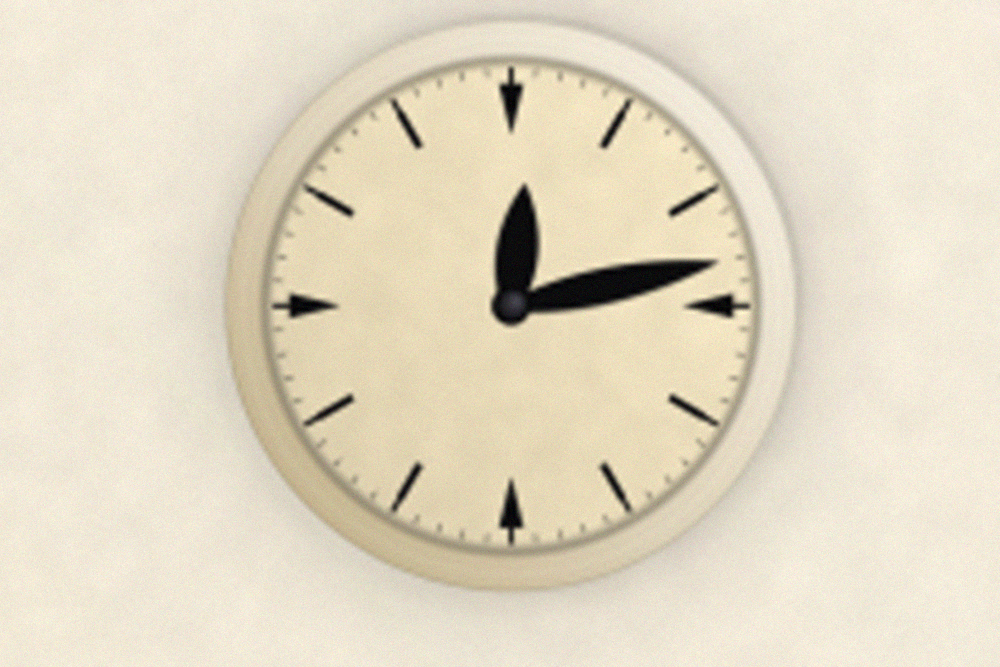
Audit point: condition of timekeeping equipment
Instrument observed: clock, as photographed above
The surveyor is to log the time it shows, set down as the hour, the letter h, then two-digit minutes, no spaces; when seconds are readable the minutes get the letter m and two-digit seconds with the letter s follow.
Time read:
12h13
